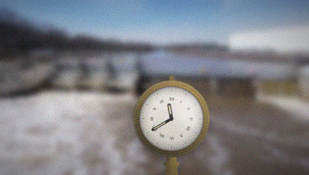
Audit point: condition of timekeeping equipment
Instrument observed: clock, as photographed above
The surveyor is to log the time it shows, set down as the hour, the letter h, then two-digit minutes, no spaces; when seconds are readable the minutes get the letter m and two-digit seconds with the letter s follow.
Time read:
11h40
